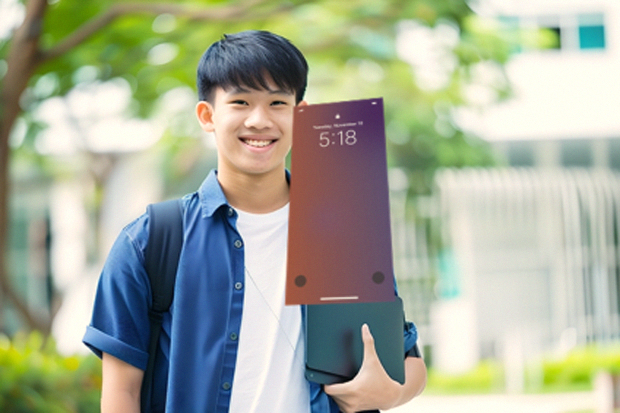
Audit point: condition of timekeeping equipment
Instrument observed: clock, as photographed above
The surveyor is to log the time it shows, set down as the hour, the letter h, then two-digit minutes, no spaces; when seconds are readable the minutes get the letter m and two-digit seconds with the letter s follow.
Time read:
5h18
